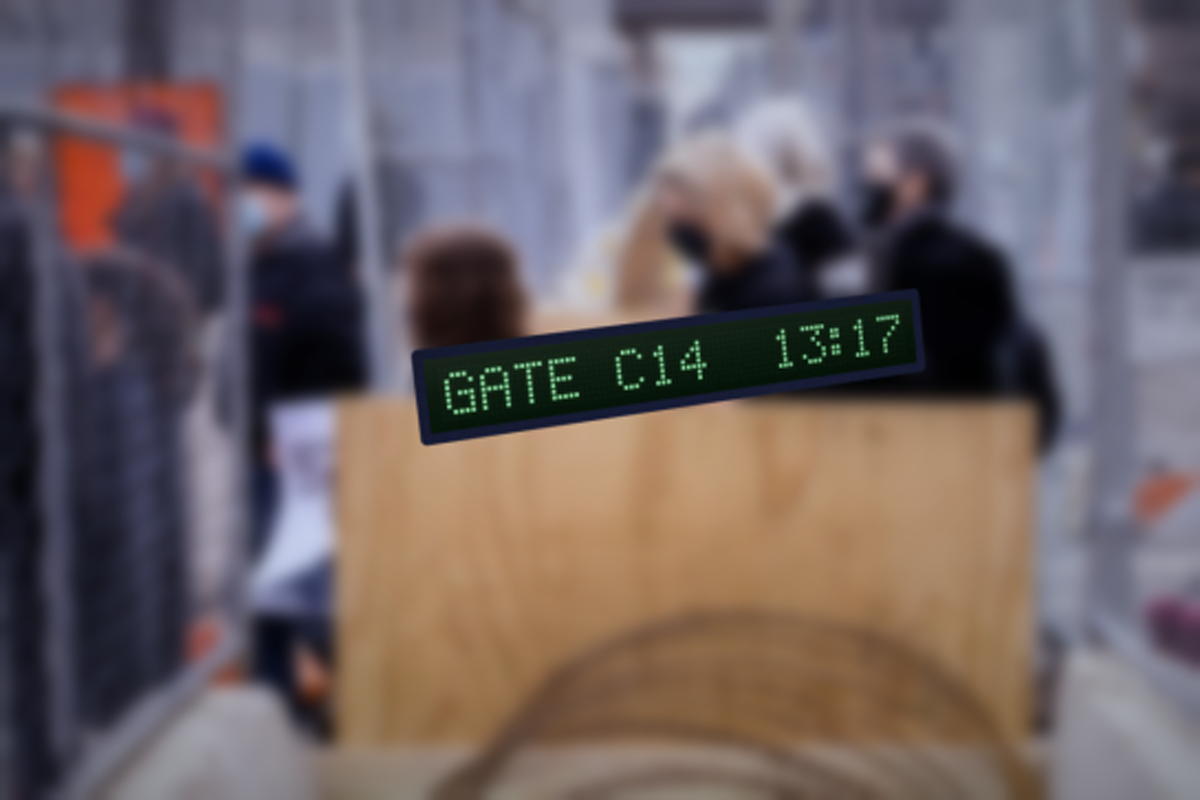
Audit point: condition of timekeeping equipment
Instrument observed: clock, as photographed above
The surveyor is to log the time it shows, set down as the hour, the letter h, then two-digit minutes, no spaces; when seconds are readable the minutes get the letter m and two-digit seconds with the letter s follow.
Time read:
13h17
